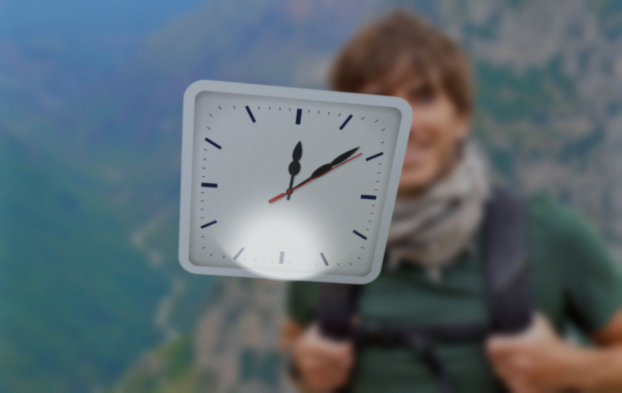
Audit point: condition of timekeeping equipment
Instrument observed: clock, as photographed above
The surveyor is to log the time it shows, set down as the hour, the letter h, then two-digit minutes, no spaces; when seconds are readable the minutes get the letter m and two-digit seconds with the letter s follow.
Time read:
12h08m09s
